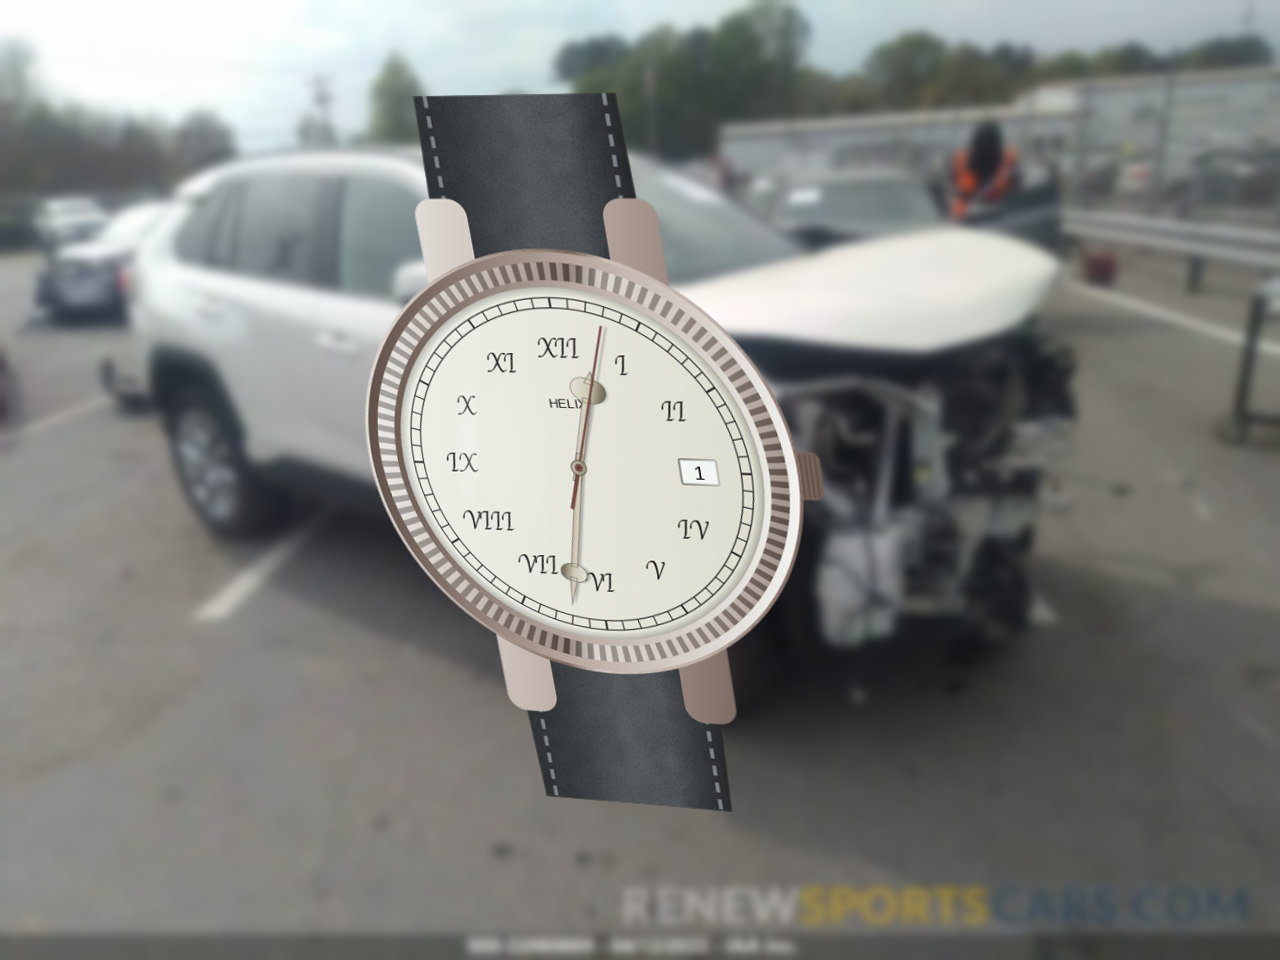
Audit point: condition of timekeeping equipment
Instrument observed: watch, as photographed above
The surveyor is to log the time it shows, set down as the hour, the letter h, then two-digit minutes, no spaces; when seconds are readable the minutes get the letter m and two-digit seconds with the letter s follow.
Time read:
12h32m03s
